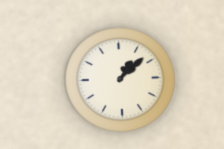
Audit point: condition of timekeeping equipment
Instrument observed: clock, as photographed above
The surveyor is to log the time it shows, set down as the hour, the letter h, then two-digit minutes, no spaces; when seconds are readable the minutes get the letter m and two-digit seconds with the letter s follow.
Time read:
1h08
